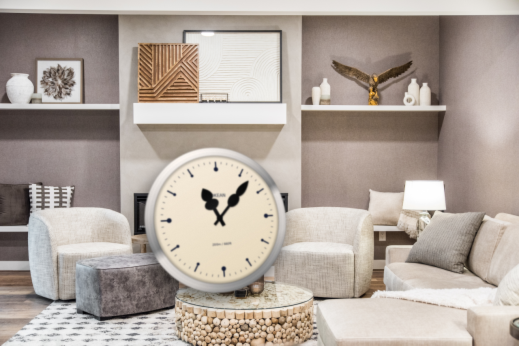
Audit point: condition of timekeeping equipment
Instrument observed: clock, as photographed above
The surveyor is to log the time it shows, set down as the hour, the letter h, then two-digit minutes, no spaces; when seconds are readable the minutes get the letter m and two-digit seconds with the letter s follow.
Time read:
11h07
